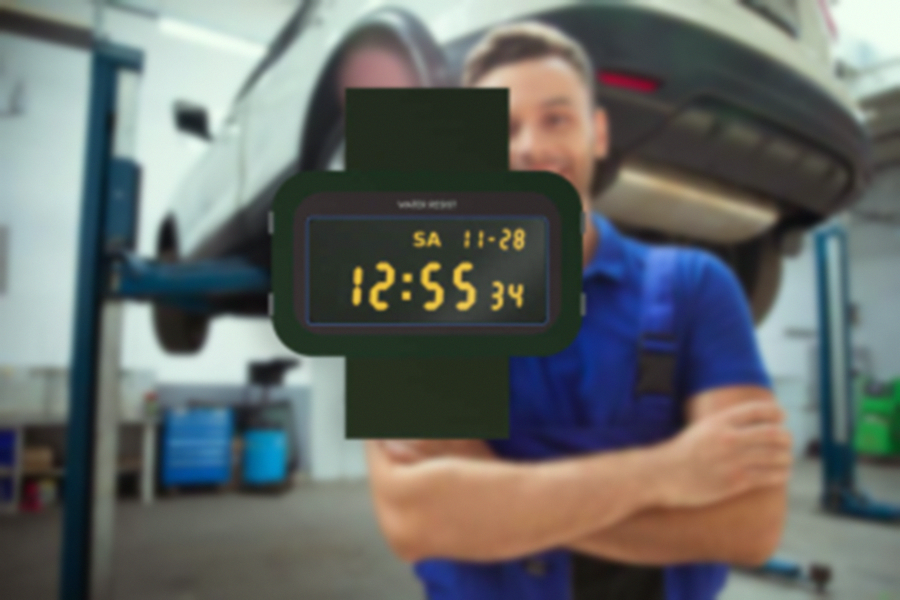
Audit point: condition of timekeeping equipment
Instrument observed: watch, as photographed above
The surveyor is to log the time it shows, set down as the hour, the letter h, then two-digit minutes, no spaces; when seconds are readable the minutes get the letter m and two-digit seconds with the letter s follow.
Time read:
12h55m34s
